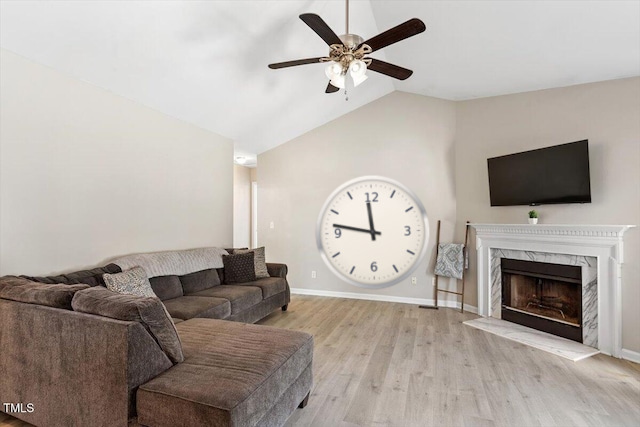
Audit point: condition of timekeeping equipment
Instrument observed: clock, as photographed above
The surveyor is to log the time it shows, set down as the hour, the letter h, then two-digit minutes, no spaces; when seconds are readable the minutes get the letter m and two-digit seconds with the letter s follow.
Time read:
11h47
